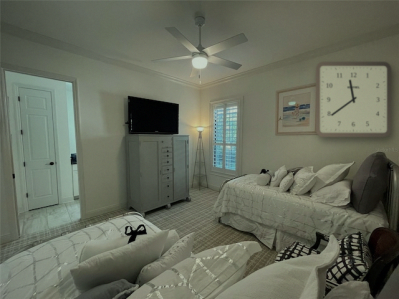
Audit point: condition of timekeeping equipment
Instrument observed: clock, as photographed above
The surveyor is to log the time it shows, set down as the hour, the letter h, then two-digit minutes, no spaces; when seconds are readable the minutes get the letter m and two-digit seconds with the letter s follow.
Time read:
11h39
